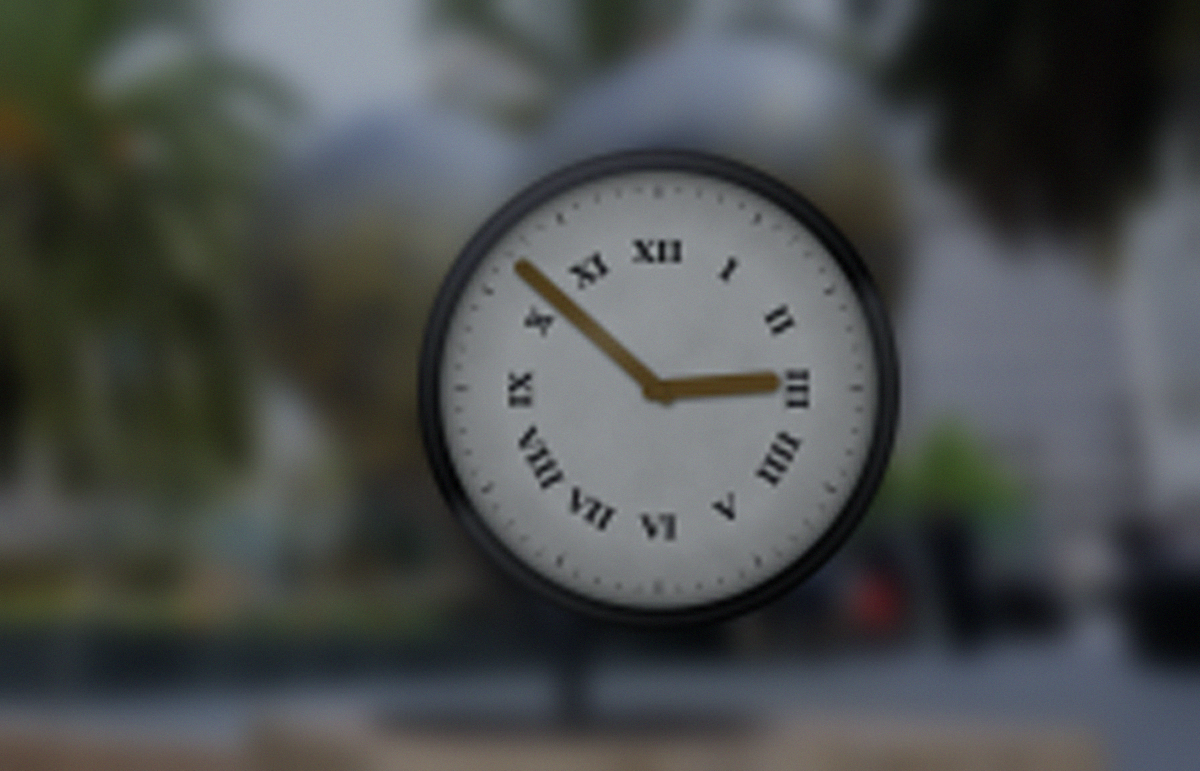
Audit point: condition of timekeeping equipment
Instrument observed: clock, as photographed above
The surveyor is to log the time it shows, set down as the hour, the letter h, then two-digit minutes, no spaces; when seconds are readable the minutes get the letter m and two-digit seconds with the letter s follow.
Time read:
2h52
